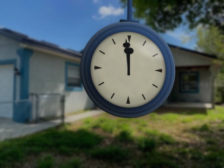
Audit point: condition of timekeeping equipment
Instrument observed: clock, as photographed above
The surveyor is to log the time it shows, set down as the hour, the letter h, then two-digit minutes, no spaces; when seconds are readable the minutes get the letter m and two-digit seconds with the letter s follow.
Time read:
11h59
